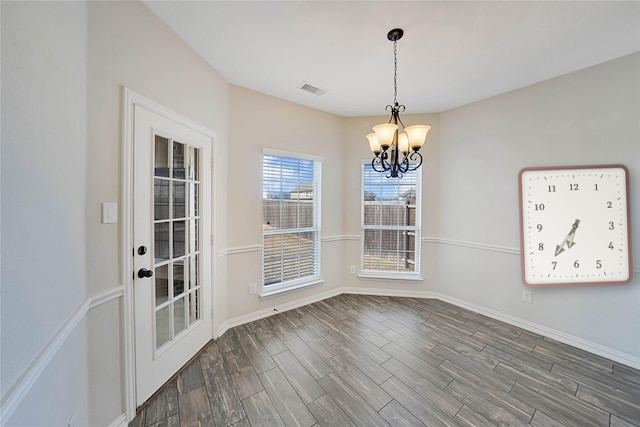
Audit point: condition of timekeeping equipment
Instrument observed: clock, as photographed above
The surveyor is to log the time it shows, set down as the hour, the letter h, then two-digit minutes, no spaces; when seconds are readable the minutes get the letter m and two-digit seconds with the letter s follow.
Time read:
6h36
